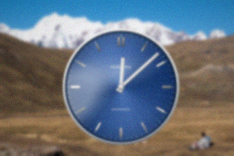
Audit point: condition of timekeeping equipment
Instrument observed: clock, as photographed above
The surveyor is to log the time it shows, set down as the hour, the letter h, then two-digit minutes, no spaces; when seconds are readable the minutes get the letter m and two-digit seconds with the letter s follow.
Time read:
12h08
